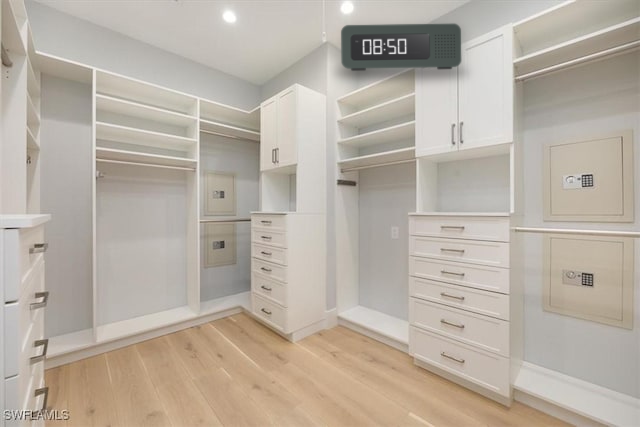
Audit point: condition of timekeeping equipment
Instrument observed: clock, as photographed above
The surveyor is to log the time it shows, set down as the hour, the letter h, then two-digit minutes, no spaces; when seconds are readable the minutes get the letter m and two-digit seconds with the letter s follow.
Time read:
8h50
